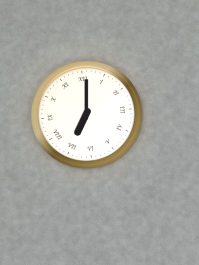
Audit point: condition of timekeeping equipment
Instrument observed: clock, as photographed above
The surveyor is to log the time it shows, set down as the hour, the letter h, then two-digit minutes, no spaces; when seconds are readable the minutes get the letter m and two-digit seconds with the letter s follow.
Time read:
7h01
